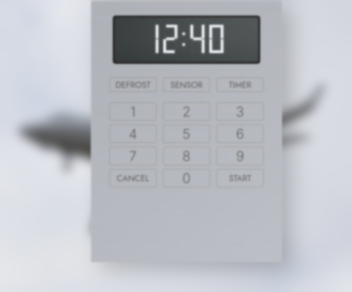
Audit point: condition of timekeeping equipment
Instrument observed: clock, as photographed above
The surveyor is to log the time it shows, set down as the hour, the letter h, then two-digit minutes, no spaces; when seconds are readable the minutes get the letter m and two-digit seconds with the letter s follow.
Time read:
12h40
